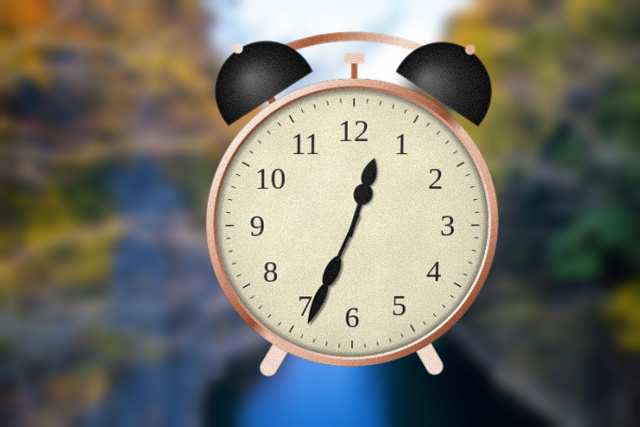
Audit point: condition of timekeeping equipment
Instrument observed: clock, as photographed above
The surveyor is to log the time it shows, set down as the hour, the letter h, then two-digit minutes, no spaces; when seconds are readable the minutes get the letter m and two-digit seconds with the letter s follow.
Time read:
12h34
